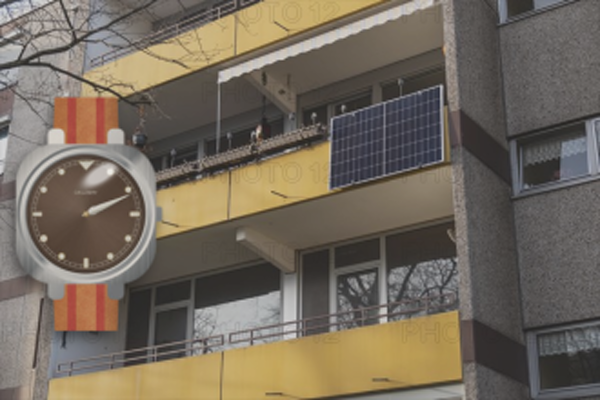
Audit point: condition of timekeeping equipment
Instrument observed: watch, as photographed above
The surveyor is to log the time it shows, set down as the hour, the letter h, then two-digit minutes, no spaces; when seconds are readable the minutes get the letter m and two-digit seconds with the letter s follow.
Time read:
2h11
